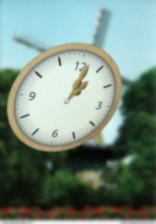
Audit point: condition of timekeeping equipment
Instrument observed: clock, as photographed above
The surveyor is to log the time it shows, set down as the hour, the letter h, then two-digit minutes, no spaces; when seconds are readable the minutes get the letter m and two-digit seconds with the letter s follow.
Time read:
1h02
